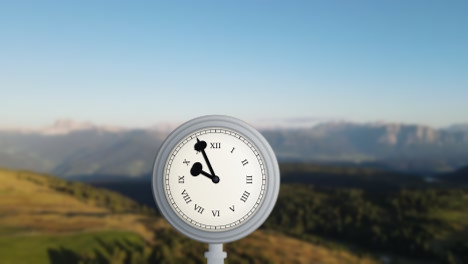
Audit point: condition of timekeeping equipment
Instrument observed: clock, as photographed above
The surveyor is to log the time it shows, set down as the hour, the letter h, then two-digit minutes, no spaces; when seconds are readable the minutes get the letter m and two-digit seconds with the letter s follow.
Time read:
9h56
